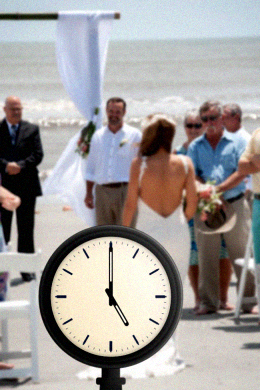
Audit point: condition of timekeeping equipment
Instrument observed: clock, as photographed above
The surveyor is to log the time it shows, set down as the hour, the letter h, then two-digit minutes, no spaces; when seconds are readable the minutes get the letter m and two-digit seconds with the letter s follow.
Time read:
5h00
